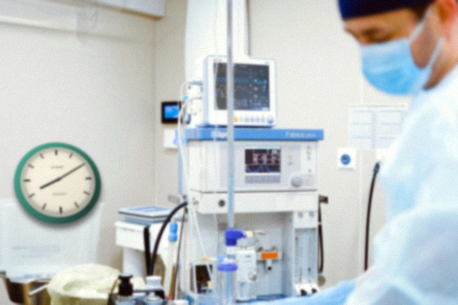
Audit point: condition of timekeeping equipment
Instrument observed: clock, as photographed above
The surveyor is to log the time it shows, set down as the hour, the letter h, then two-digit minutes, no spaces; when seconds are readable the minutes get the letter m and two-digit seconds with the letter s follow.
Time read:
8h10
